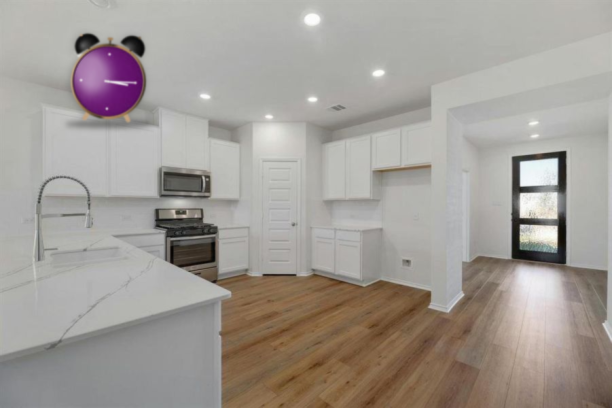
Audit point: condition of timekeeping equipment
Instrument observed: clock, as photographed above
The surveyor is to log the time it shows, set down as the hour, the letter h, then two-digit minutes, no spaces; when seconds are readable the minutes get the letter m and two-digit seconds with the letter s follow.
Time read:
3h15
